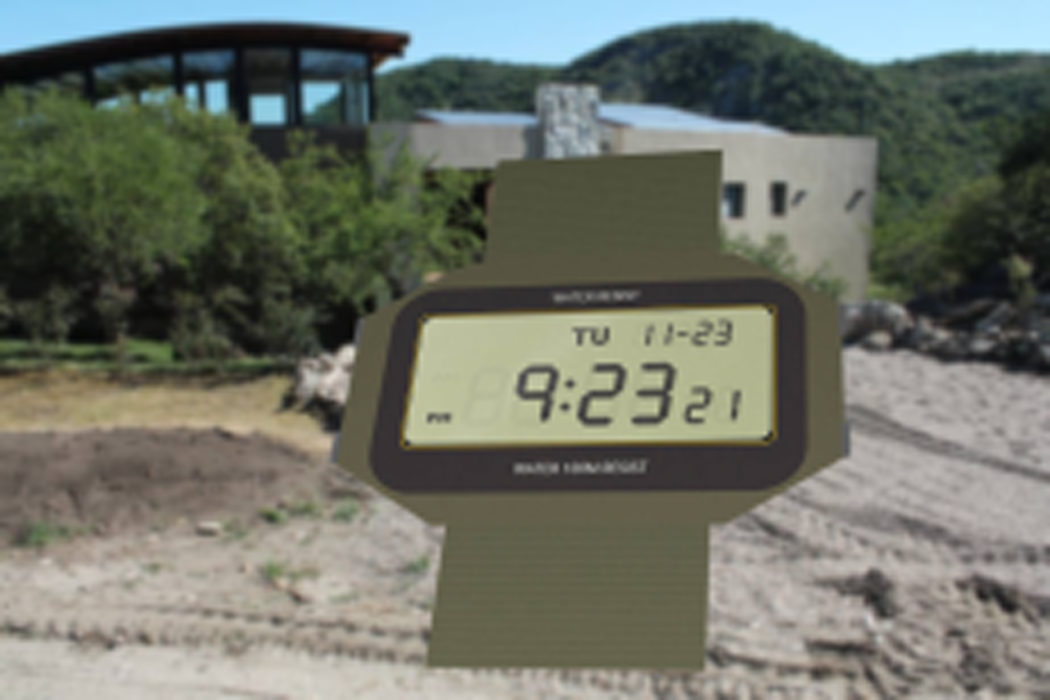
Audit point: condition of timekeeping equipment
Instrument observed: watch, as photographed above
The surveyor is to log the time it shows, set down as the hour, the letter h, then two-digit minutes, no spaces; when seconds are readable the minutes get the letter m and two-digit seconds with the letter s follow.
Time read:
9h23m21s
